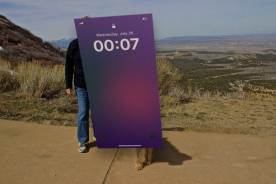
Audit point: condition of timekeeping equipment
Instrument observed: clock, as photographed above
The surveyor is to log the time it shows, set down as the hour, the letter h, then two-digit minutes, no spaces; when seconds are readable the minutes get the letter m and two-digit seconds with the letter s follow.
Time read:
0h07
